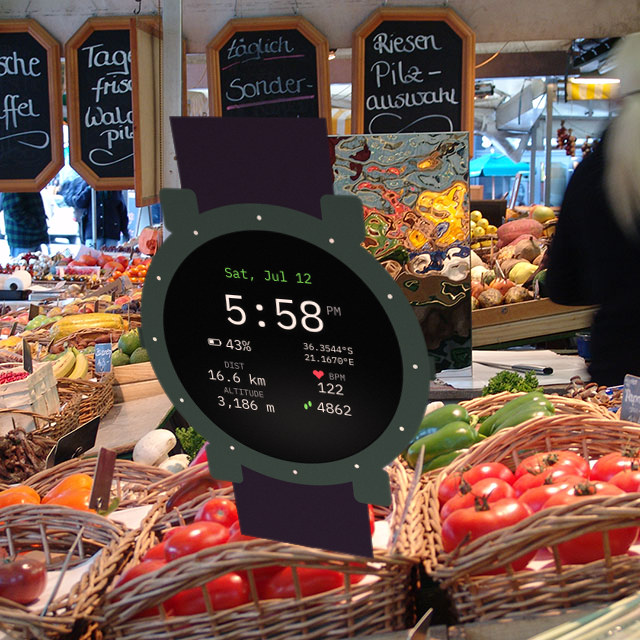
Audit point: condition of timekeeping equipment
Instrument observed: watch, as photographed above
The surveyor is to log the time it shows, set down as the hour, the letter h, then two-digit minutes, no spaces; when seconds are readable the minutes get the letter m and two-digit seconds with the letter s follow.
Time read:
5h58
